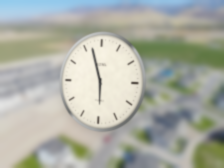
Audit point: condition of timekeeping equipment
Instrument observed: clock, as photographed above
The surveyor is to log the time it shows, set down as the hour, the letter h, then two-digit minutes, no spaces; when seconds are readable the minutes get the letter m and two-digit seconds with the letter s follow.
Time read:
5h57
